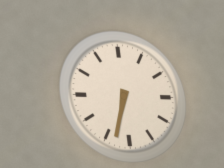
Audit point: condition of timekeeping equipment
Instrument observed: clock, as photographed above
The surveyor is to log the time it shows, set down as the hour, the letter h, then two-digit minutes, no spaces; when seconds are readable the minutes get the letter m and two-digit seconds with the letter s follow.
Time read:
6h33
